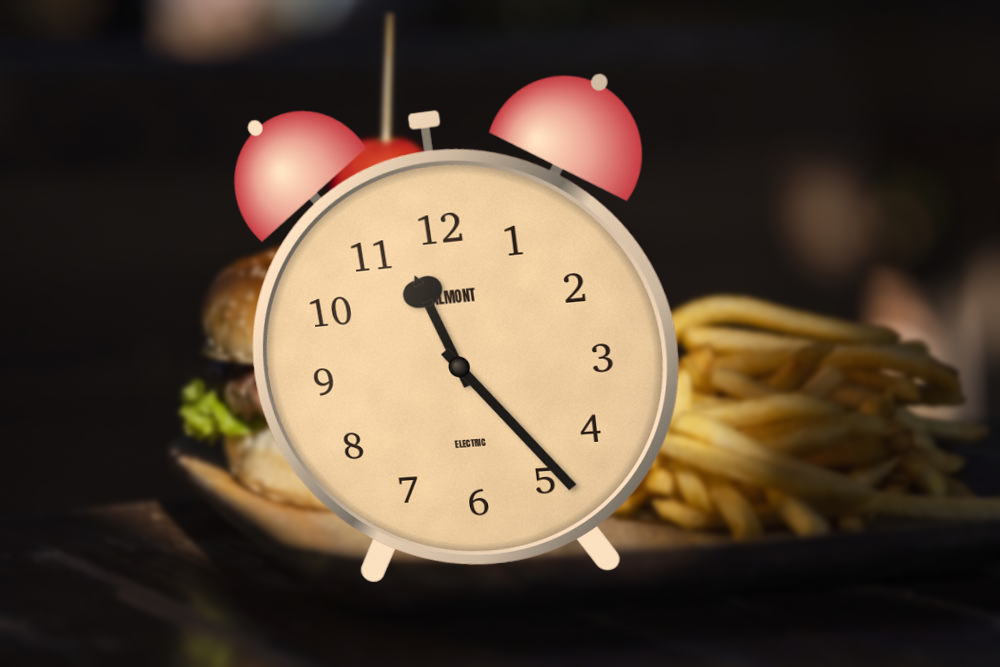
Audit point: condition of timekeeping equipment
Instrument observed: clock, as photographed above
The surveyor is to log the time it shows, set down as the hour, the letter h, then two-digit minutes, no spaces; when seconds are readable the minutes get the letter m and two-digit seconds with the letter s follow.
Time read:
11h24
